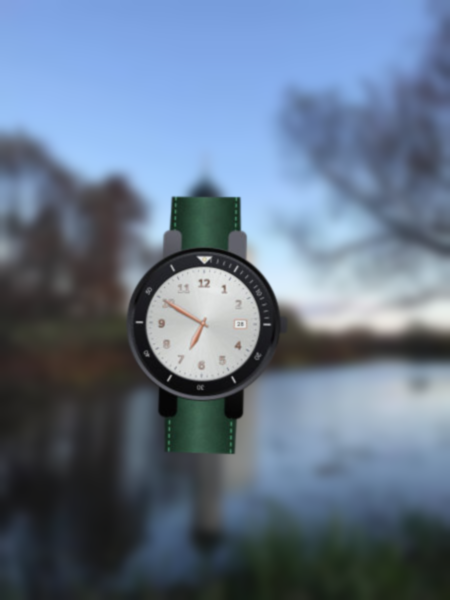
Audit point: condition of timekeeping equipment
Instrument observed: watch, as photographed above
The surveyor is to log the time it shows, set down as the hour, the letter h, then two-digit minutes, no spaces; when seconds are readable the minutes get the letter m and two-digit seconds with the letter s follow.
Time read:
6h50
